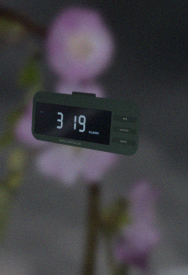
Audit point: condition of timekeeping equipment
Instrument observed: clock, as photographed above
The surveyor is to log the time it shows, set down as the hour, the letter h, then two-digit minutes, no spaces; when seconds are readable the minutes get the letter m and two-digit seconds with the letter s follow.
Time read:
3h19
